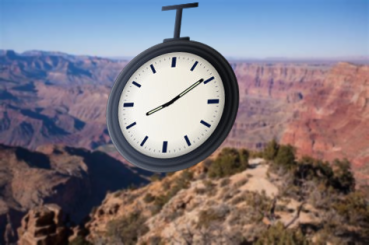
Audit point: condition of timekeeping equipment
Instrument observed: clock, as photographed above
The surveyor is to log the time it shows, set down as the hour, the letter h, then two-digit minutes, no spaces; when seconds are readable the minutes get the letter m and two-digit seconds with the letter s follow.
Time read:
8h09
